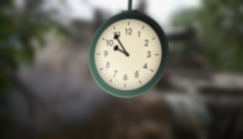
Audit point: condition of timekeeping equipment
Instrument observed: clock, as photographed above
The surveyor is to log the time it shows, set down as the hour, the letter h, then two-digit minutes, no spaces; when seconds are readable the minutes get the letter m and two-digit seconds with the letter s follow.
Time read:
9h54
